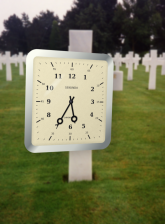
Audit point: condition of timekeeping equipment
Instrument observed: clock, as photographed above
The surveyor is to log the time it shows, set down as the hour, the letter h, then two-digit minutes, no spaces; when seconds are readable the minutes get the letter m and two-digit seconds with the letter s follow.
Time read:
5h35
